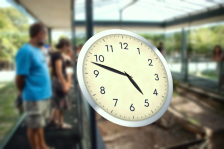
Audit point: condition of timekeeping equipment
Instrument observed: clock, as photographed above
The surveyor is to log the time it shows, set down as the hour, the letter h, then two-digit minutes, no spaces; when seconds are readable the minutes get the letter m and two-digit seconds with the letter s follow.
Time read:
4h48
